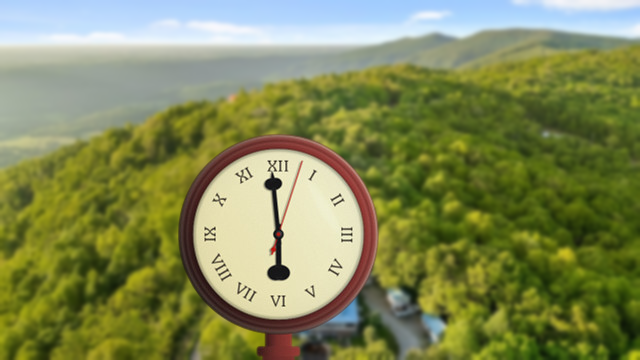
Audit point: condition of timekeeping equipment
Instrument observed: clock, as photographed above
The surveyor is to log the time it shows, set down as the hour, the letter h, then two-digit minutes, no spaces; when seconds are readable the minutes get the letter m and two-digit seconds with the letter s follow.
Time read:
5h59m03s
